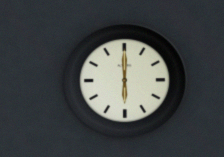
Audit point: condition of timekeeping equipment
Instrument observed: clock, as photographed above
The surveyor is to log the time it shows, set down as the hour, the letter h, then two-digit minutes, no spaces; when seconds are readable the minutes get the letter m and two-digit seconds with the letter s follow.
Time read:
6h00
